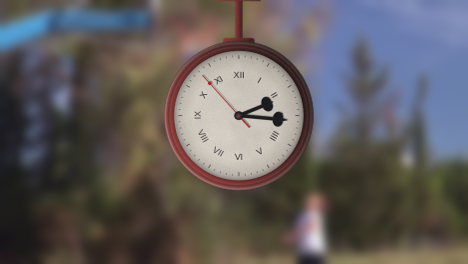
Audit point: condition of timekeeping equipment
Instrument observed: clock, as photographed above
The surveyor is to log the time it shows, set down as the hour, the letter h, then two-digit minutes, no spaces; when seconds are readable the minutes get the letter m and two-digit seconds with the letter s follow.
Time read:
2h15m53s
